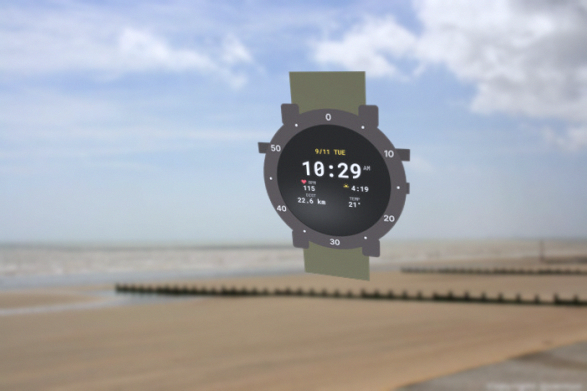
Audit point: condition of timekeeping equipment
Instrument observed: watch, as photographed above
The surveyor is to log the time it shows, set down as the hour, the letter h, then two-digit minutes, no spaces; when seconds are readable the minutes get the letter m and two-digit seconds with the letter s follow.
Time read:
10h29
